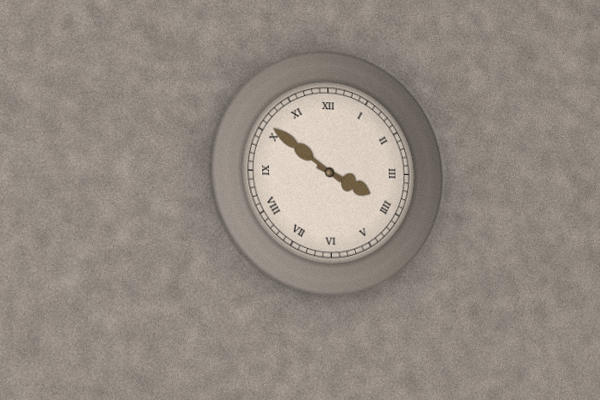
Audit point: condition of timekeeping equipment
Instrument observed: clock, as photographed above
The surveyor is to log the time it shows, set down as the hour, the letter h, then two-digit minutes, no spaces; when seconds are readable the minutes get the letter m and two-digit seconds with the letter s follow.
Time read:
3h51
